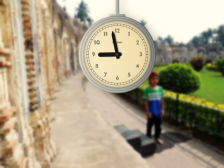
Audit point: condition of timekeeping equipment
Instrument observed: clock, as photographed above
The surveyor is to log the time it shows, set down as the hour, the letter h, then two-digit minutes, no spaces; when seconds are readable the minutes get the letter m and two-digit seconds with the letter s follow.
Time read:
8h58
